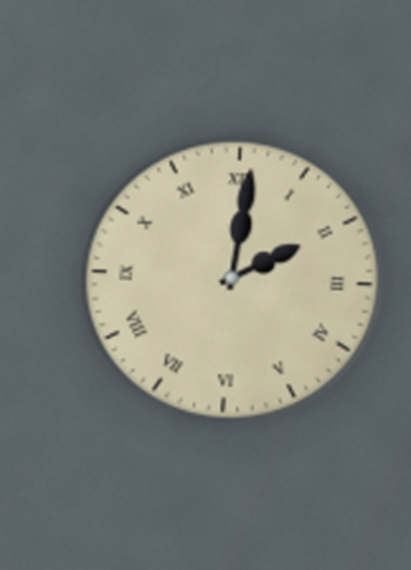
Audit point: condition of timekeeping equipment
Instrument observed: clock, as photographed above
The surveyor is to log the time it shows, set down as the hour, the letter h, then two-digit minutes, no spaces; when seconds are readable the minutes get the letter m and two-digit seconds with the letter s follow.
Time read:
2h01
